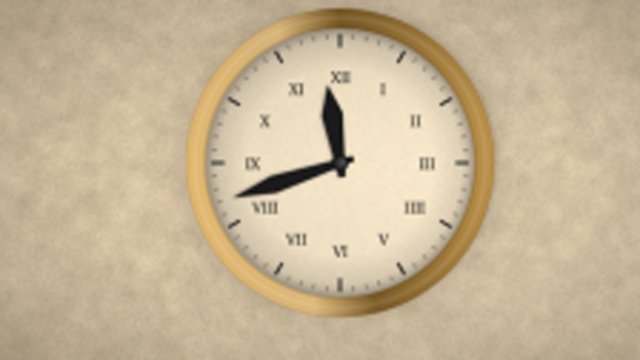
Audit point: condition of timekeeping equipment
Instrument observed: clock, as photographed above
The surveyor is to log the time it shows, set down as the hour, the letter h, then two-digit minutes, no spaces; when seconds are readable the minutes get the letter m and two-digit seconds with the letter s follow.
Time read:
11h42
